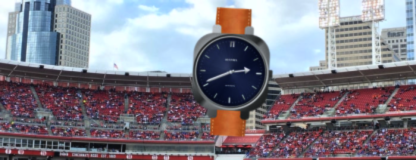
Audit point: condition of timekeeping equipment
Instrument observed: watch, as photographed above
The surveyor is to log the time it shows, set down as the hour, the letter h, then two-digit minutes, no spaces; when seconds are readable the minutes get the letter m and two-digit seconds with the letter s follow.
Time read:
2h41
